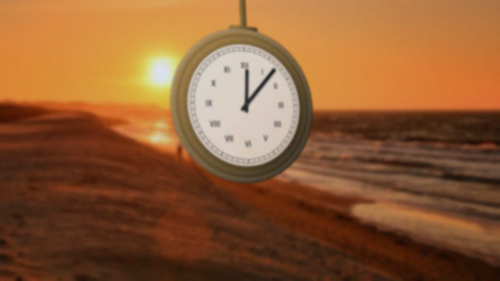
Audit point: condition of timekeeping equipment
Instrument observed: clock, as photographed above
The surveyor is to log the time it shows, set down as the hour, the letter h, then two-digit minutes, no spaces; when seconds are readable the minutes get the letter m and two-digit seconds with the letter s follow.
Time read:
12h07
